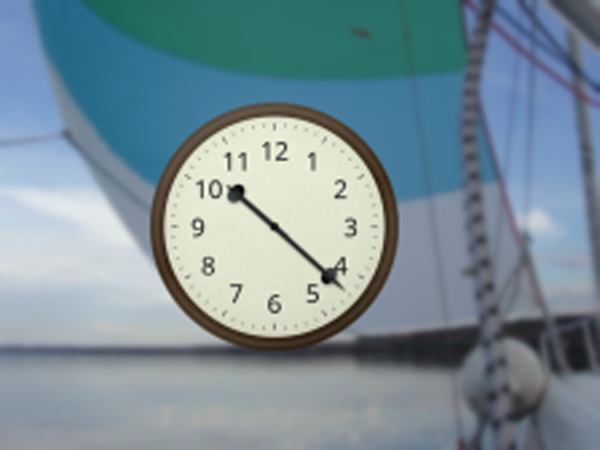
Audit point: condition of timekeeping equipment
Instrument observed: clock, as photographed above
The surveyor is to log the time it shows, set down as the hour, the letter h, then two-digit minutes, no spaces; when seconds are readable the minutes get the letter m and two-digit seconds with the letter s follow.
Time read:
10h22
